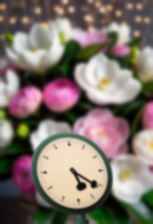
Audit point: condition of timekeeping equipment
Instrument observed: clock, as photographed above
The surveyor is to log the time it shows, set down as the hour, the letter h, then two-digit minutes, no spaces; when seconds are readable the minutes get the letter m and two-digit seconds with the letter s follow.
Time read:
5h21
